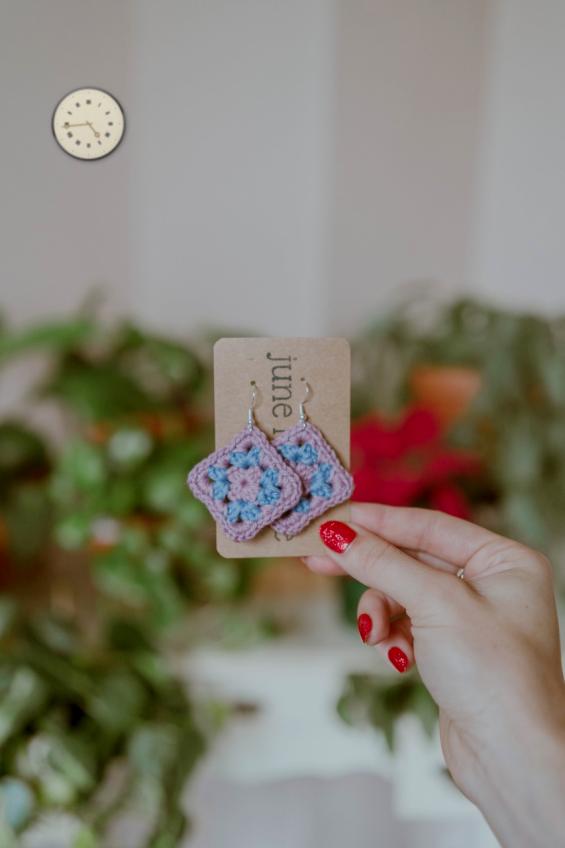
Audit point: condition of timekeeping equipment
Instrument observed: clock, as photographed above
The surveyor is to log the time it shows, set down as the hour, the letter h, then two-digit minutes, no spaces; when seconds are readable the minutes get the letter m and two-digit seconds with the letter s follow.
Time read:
4h44
